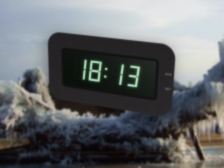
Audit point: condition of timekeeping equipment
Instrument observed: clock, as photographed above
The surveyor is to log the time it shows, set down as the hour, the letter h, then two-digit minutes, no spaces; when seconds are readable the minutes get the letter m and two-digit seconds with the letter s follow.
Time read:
18h13
